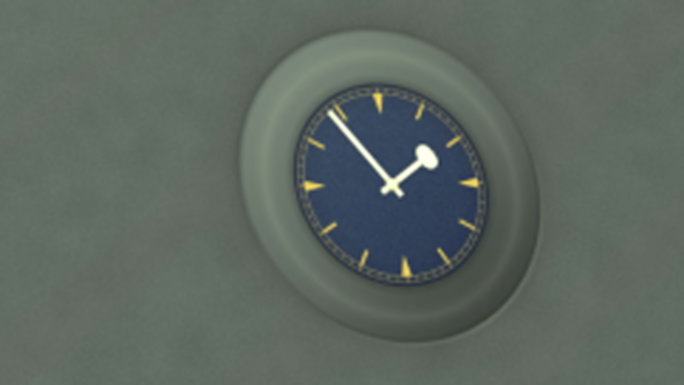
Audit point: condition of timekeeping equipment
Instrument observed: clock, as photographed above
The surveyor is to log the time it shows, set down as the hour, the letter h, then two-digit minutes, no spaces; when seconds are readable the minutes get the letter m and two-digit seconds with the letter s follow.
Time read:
1h54
